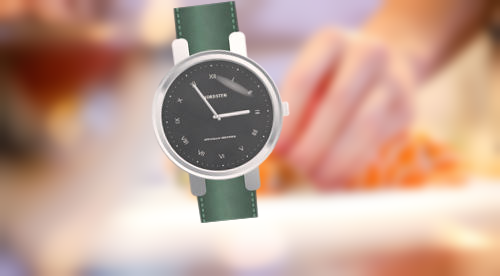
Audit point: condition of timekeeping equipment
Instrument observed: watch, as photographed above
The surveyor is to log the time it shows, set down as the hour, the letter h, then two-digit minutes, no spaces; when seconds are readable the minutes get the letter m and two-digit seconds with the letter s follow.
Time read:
2h55
